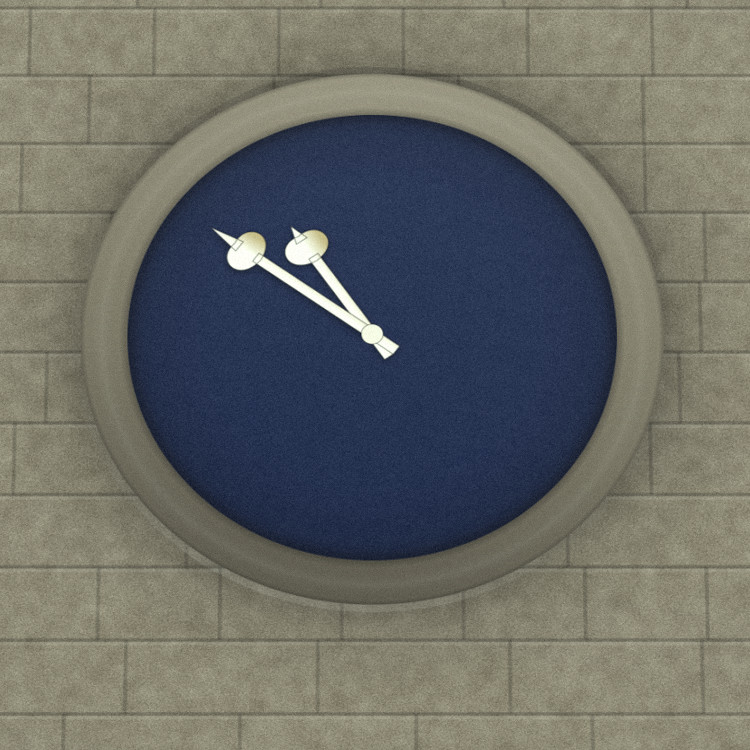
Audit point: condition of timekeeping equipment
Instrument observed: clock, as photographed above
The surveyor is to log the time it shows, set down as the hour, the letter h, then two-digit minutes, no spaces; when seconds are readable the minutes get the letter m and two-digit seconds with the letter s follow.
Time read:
10h51
